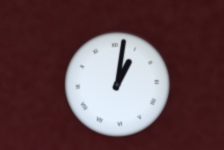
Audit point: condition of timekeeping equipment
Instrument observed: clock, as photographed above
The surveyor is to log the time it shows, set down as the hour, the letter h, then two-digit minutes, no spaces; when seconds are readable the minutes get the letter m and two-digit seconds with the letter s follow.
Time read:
1h02
